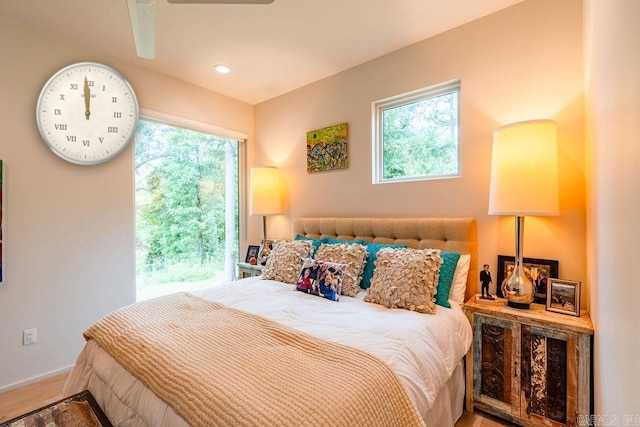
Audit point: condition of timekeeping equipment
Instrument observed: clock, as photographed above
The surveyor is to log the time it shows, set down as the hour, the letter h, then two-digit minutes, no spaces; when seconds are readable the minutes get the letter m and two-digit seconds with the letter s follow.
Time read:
11h59
